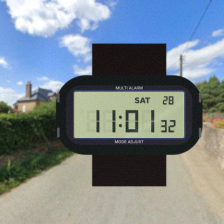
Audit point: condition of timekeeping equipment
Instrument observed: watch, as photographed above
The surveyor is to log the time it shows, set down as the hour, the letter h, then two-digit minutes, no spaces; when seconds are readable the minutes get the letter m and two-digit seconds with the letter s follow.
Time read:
11h01m32s
